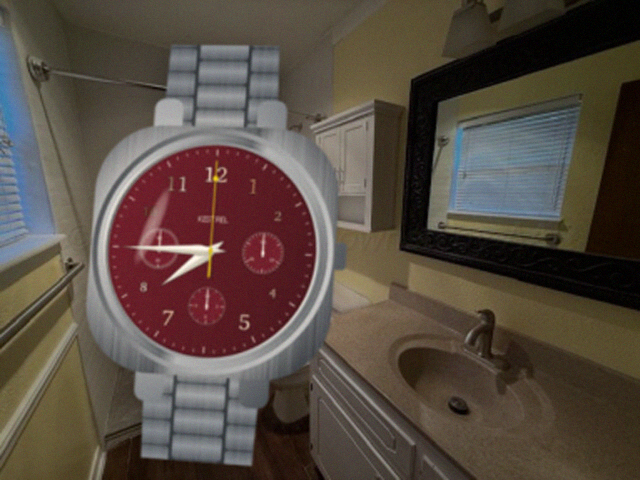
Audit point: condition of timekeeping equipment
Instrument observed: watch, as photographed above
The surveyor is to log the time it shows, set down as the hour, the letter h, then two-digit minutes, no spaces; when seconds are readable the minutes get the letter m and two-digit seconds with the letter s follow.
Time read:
7h45
